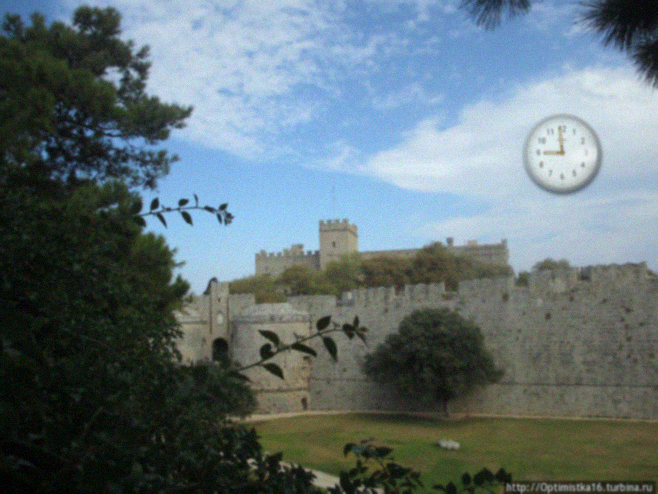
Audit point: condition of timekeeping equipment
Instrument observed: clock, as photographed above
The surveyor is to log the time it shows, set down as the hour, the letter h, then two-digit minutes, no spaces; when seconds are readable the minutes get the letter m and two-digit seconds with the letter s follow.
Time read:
8h59
